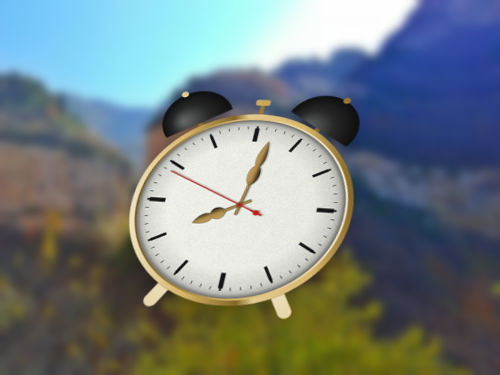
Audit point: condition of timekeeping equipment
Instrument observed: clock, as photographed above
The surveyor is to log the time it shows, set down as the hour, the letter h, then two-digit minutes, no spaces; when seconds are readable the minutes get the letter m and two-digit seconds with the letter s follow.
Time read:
8h01m49s
